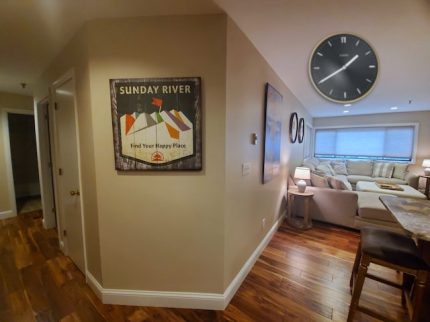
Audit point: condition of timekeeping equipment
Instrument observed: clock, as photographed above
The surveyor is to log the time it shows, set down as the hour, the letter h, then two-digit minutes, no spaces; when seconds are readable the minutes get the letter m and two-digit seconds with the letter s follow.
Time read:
1h40
